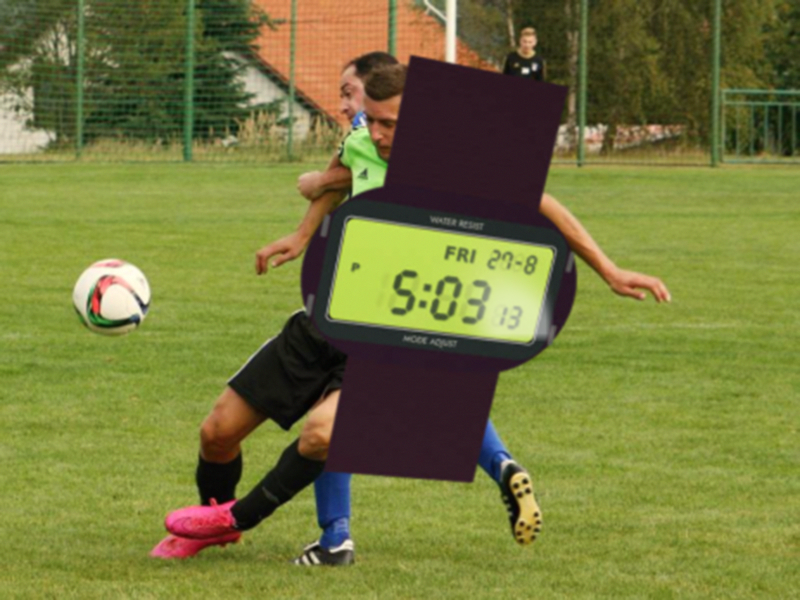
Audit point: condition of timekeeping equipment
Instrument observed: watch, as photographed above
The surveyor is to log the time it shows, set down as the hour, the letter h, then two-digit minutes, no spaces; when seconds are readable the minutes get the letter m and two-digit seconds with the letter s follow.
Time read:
5h03m13s
